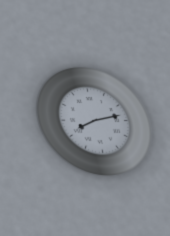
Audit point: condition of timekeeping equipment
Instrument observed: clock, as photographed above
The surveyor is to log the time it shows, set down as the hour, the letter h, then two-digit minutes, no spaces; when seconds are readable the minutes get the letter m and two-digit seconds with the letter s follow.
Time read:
8h13
